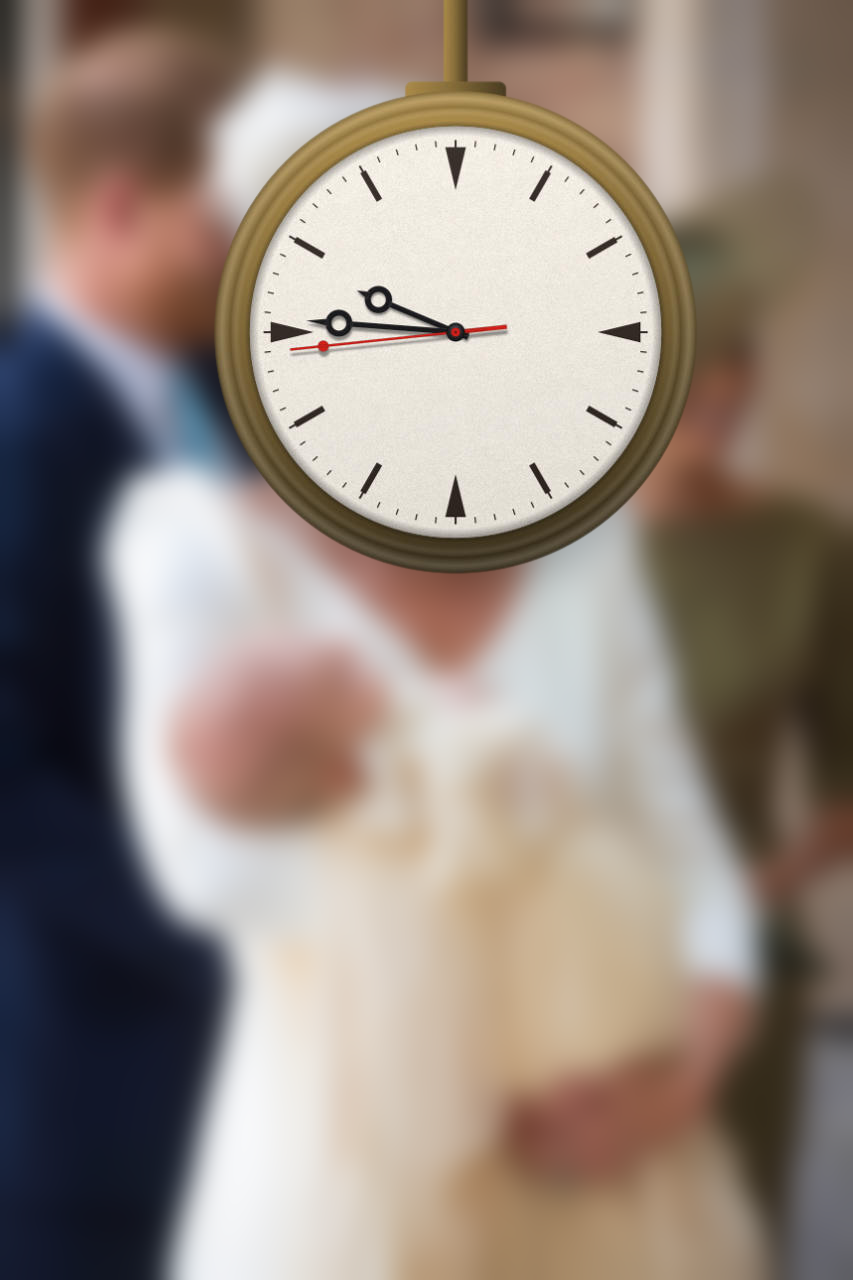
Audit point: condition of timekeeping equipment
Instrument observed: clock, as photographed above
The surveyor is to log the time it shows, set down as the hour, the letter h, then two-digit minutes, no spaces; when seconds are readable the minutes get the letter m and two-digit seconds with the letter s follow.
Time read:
9h45m44s
